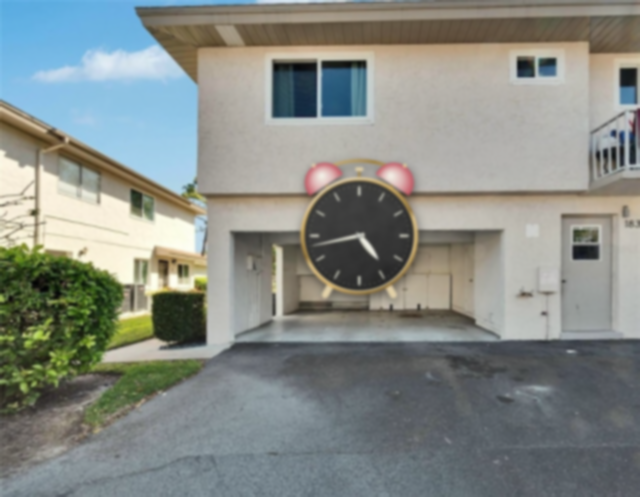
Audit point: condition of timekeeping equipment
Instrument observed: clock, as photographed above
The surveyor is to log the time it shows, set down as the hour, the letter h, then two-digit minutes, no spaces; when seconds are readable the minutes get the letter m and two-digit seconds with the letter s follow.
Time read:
4h43
